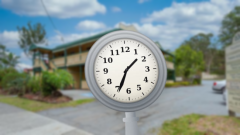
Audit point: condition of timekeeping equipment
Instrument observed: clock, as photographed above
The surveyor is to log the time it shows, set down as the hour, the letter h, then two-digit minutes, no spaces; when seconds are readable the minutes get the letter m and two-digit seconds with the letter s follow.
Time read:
1h34
